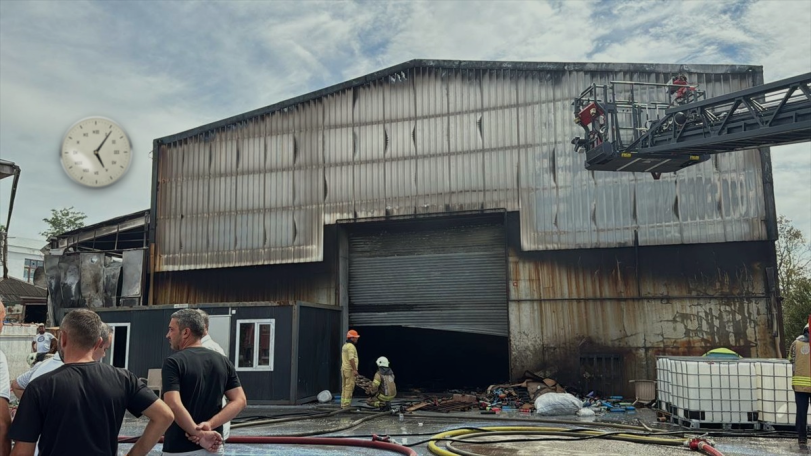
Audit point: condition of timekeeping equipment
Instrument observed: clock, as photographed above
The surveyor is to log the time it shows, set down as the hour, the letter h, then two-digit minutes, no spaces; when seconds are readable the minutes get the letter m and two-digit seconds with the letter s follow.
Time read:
5h06
